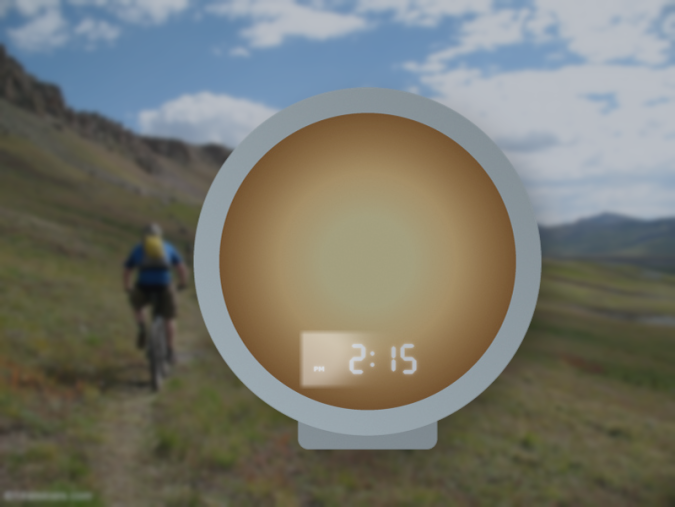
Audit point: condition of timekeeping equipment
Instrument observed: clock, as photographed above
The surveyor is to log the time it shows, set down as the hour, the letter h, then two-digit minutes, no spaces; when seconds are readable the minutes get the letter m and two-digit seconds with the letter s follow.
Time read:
2h15
